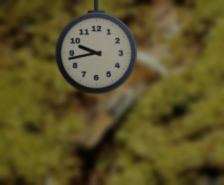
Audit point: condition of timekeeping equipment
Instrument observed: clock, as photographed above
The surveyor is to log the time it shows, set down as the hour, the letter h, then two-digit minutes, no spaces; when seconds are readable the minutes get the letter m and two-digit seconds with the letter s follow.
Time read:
9h43
